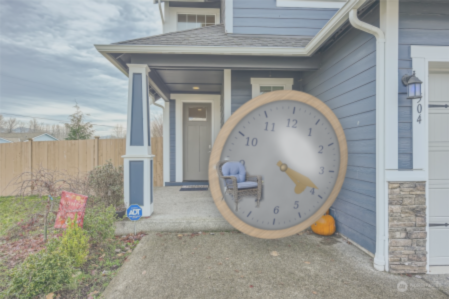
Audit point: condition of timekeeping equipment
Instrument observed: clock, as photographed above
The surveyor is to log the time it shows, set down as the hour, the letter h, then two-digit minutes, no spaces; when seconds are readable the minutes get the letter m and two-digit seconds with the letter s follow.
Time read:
4h19
